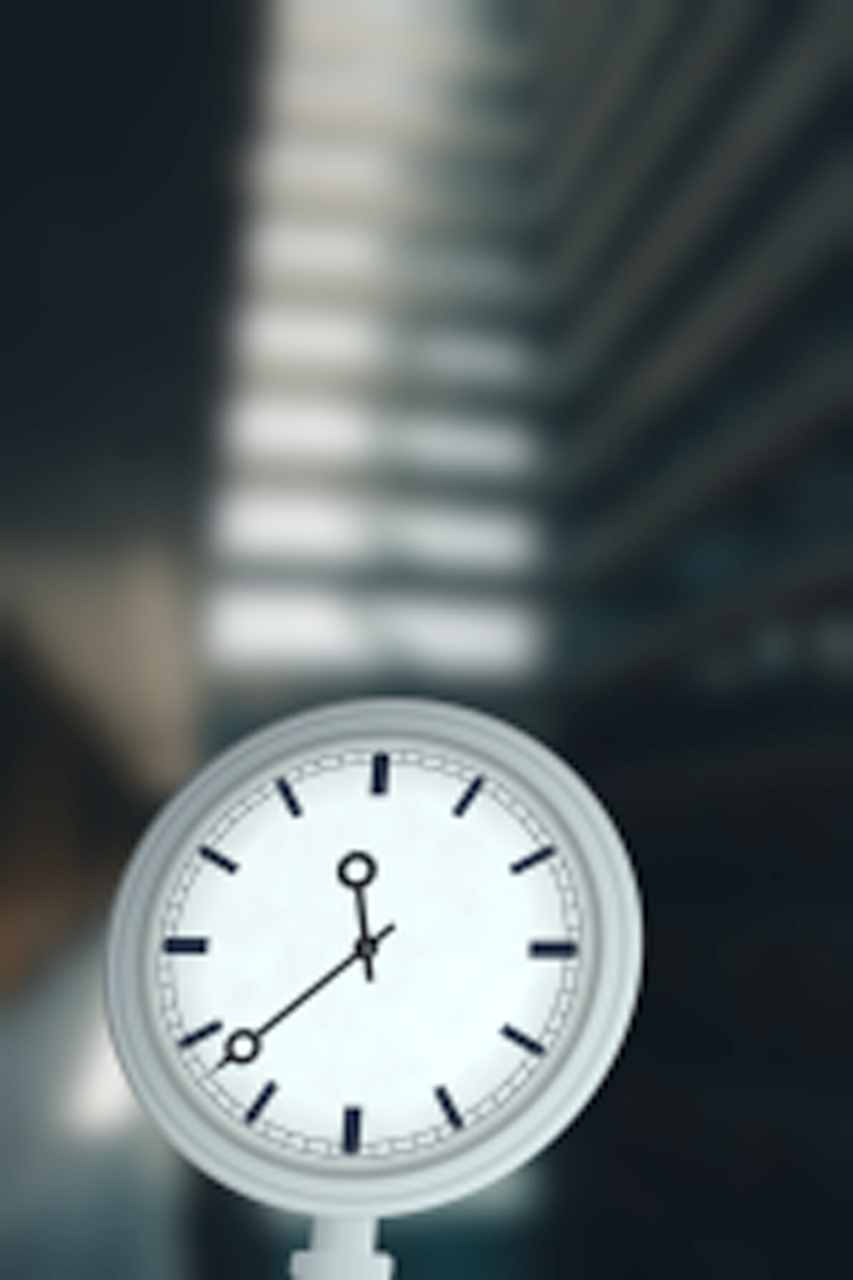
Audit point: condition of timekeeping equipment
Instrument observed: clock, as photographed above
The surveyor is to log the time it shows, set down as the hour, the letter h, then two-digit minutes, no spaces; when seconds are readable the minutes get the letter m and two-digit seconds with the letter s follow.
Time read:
11h38
